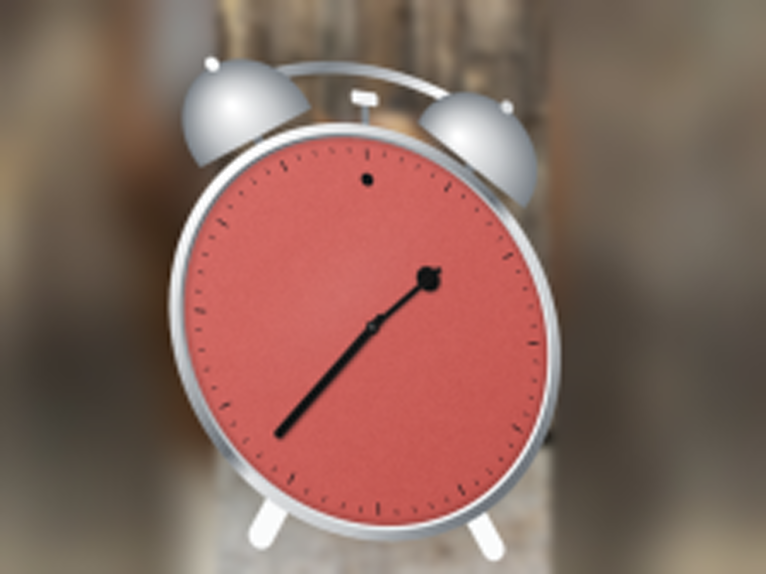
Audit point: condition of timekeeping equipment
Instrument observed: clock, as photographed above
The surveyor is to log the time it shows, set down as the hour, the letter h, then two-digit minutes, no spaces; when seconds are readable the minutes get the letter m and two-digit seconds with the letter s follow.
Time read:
1h37
